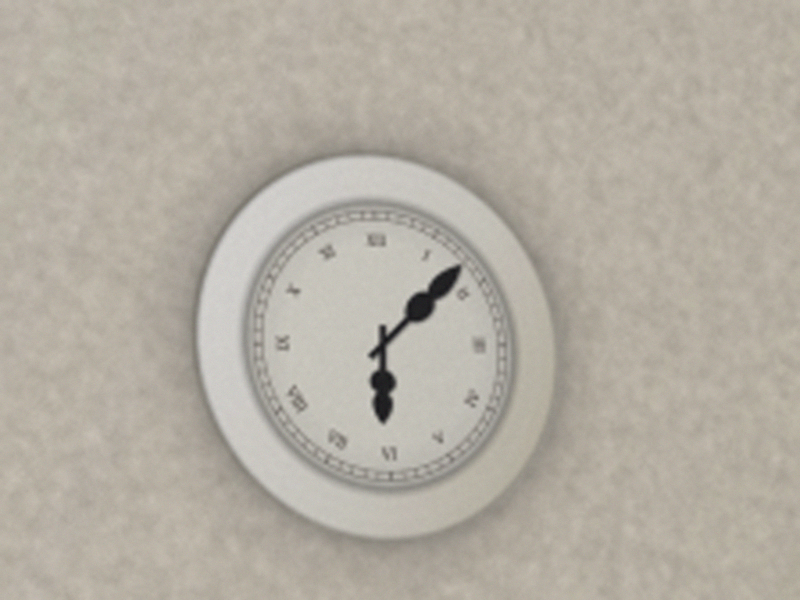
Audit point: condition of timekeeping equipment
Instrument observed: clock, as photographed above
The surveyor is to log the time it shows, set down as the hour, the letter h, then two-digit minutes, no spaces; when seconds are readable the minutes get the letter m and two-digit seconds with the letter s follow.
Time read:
6h08
